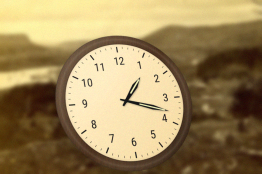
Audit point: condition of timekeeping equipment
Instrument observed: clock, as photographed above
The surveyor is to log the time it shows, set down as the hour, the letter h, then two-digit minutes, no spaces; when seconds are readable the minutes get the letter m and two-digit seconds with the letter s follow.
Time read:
1h18
